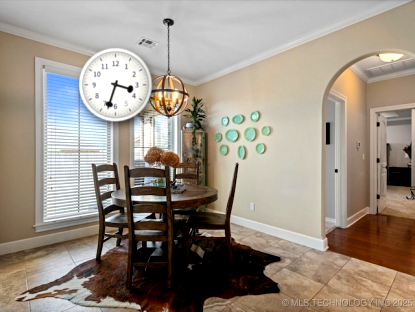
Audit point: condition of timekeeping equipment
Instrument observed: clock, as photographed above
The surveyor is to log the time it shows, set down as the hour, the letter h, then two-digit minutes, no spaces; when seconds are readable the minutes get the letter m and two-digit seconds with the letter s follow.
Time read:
3h33
